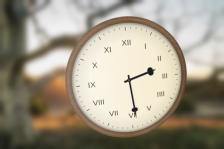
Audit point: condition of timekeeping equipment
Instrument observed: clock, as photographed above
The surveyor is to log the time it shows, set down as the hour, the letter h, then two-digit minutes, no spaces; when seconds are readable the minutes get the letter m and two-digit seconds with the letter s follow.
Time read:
2h29
